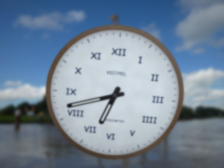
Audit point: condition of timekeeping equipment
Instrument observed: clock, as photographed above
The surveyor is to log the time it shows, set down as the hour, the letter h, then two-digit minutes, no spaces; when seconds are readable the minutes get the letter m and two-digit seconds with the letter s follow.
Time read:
6h42
